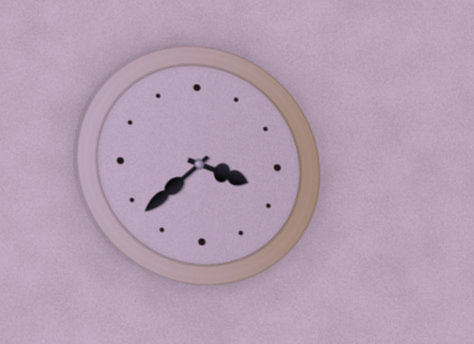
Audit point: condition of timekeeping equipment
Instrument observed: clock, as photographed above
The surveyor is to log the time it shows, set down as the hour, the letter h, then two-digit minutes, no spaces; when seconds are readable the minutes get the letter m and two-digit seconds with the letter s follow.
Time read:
3h38
